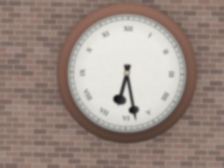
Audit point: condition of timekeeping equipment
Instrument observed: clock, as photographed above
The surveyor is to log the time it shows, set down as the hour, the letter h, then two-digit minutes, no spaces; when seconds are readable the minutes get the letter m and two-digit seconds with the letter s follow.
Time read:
6h28
